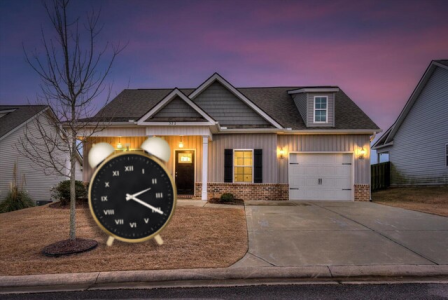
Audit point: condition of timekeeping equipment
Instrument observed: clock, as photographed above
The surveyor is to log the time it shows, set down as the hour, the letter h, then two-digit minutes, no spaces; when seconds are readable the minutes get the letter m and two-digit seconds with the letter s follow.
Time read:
2h20
